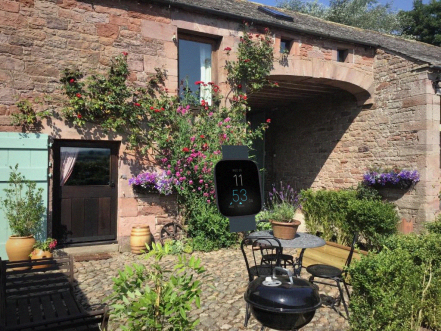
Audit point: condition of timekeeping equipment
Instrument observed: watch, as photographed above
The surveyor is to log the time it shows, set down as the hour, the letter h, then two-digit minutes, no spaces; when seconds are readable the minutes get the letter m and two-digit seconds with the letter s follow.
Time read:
11h53
